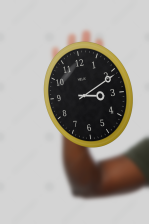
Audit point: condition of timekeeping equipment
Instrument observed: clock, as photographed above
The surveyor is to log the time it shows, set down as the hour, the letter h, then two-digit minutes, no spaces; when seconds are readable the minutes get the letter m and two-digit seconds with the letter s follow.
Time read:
3h11
